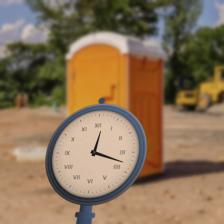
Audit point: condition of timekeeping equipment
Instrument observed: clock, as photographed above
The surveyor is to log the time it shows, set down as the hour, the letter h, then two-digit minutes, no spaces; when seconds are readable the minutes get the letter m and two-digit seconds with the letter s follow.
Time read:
12h18
